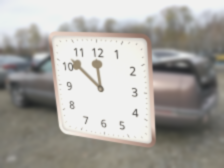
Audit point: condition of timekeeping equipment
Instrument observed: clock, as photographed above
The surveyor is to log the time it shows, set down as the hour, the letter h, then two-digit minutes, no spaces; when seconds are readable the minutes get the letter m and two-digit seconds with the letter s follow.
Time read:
11h52
